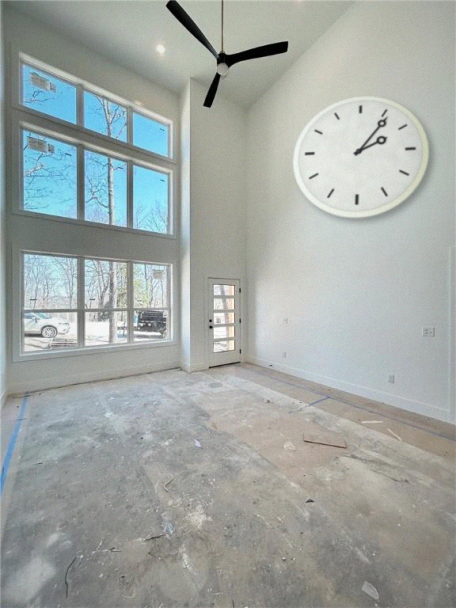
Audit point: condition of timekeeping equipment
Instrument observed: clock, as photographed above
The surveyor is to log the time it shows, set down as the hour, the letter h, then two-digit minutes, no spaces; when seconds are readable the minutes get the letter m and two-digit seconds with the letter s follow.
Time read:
2h06
